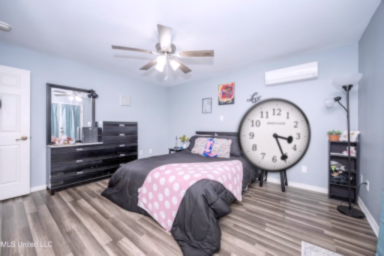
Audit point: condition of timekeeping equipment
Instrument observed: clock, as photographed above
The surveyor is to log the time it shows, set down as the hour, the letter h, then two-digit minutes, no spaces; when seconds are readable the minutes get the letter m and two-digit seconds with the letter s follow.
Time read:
3h26
